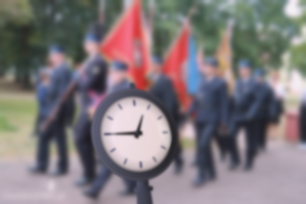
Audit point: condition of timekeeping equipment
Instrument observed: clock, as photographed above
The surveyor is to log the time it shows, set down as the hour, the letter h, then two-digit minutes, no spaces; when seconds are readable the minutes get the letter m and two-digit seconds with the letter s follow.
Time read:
12h45
